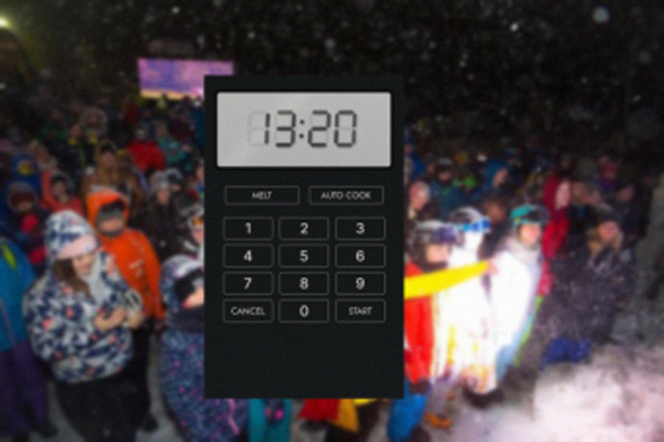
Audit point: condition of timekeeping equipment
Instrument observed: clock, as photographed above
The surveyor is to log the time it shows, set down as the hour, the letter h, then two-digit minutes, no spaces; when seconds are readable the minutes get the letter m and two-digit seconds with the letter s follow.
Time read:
13h20
